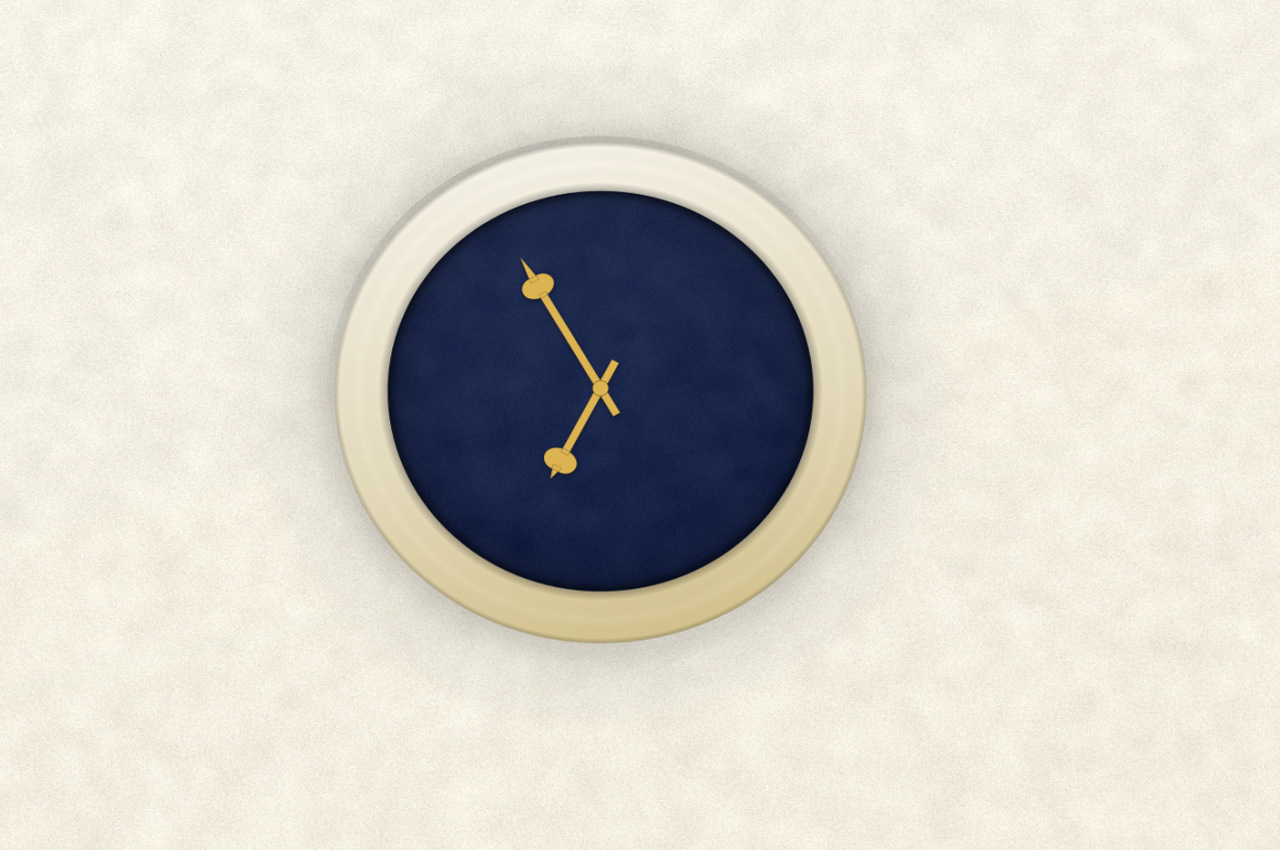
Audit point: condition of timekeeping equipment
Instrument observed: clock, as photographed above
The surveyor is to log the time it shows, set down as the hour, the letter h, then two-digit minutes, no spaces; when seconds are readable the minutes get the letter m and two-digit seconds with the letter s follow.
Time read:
6h55
